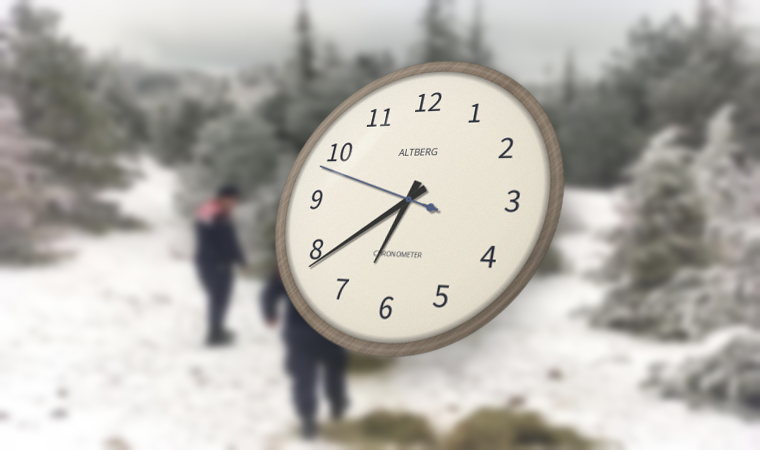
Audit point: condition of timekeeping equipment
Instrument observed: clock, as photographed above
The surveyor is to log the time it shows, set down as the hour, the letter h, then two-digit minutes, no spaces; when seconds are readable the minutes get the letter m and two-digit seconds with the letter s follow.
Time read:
6h38m48s
